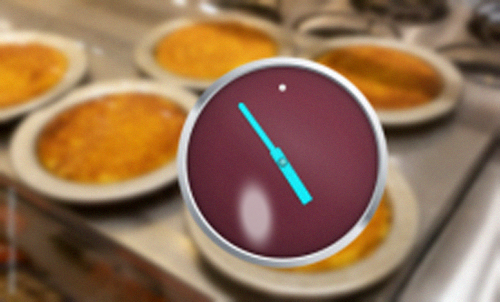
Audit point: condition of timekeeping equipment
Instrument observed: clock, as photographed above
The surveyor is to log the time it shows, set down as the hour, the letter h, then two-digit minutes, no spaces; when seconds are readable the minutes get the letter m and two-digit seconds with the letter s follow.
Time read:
4h54
